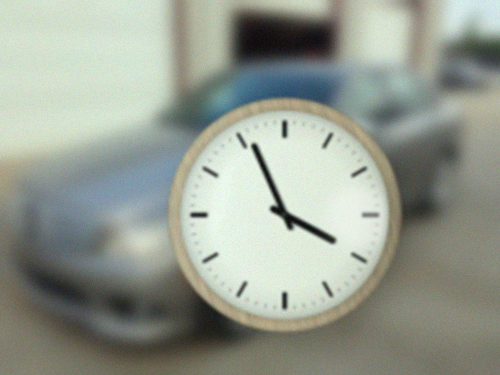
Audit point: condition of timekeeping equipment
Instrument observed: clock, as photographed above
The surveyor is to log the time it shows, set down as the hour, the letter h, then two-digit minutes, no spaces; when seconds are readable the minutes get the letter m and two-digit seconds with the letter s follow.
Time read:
3h56
